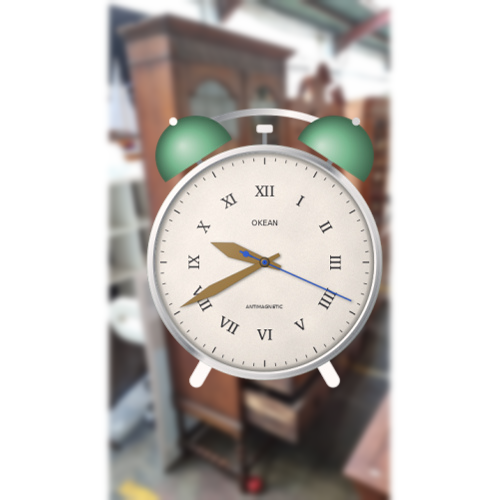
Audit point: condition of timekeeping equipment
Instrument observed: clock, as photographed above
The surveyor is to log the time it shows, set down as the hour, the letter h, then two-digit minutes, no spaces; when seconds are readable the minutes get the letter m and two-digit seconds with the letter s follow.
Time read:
9h40m19s
